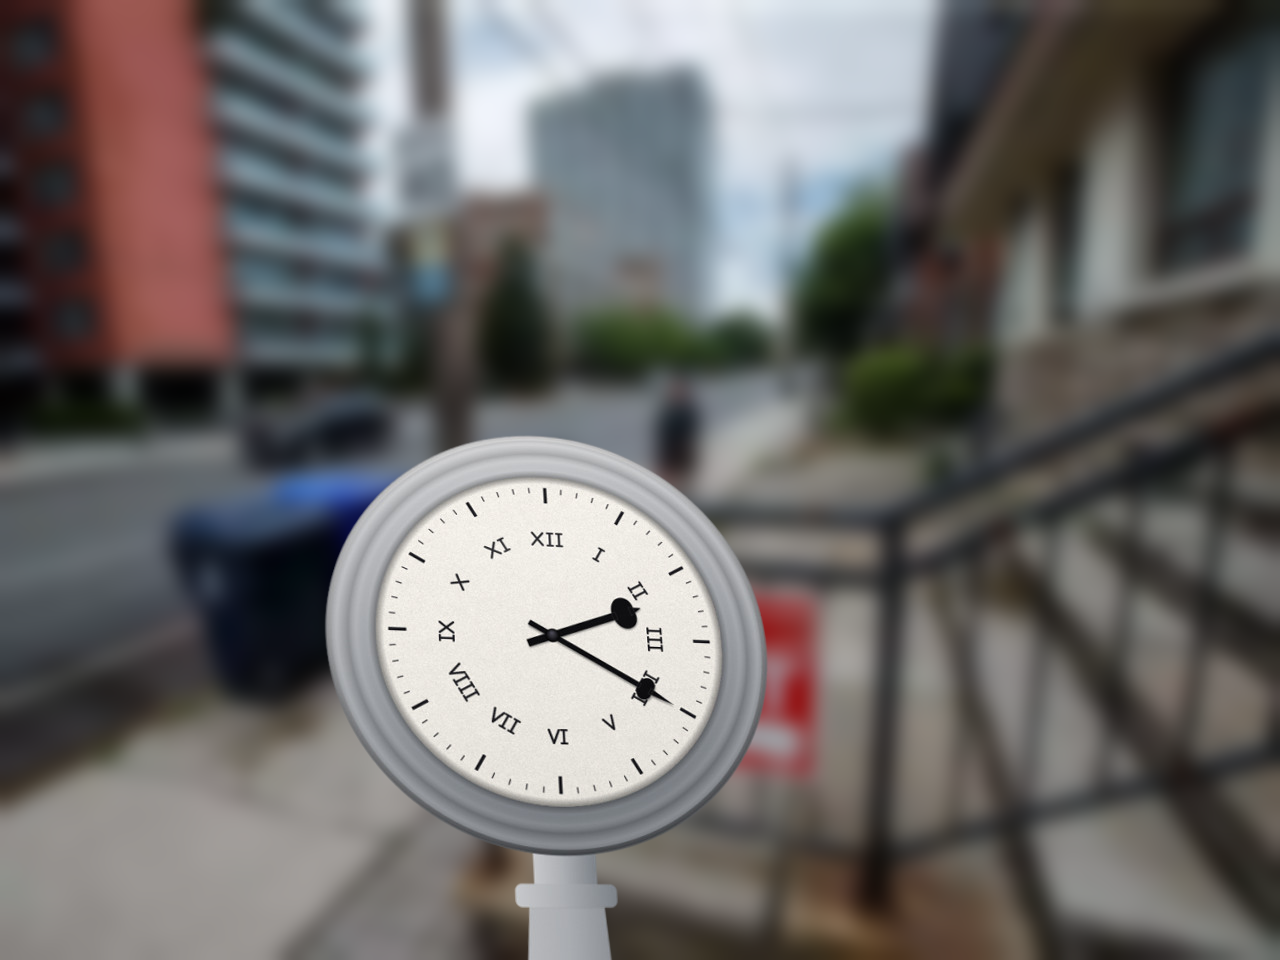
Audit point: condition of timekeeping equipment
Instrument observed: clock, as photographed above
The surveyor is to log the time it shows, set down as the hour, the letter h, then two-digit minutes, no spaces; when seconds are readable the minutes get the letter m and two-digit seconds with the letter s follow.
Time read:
2h20
